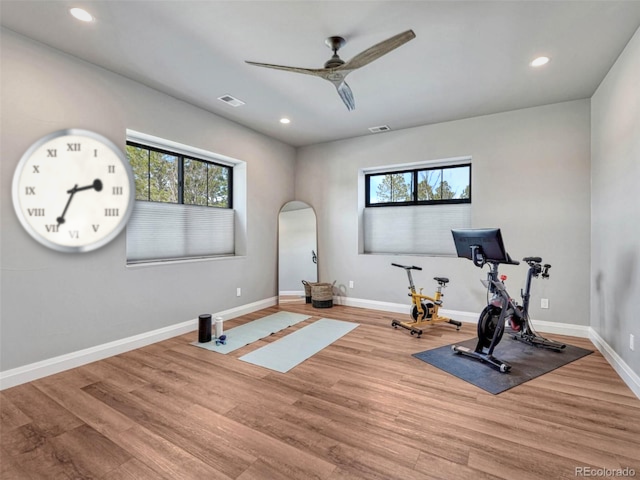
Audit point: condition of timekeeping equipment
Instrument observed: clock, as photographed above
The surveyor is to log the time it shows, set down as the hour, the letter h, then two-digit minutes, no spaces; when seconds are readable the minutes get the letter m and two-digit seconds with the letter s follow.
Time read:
2h34
